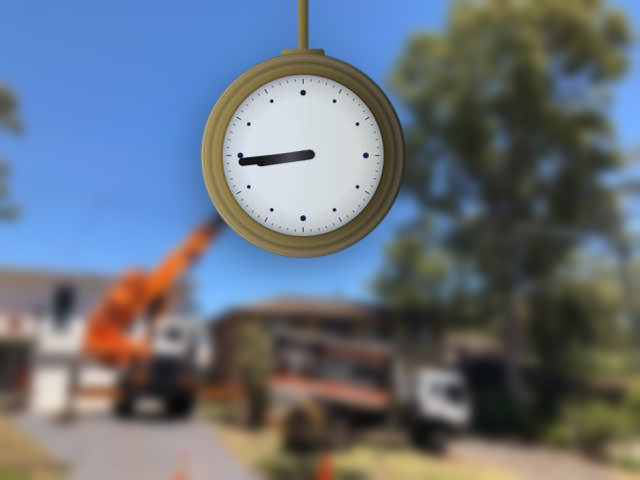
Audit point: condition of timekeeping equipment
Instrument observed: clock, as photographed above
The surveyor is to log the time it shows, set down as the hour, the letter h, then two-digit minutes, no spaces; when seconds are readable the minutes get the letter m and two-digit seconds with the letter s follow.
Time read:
8h44
